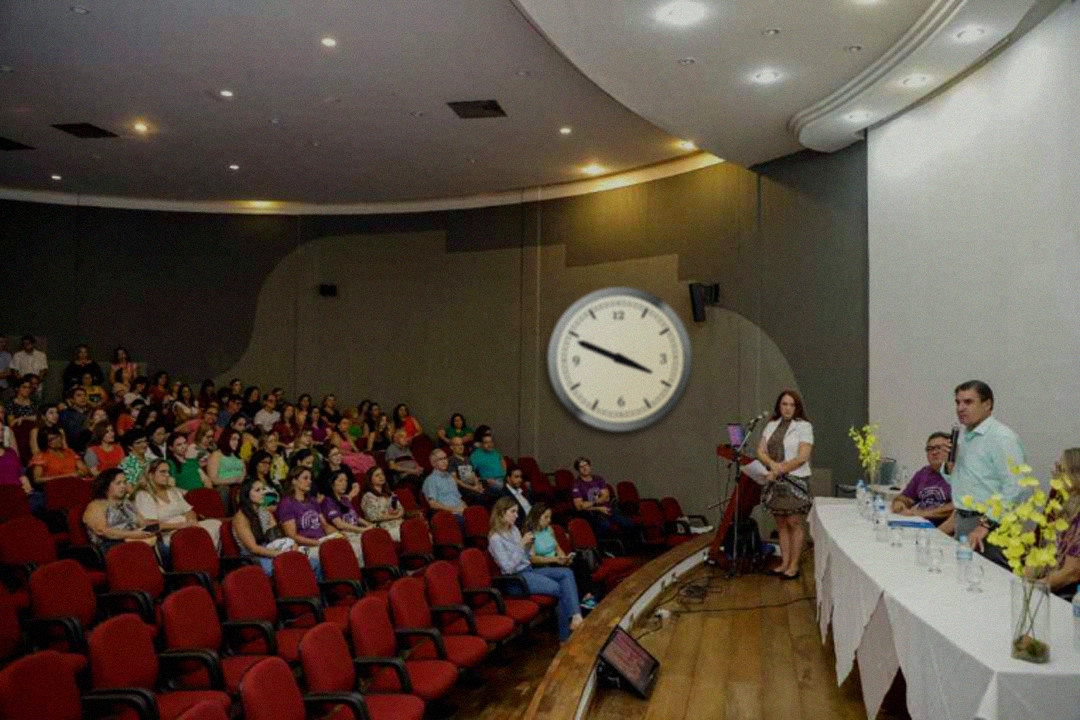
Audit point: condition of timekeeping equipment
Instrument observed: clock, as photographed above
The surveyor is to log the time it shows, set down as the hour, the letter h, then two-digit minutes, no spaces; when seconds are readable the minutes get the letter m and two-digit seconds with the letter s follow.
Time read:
3h49
